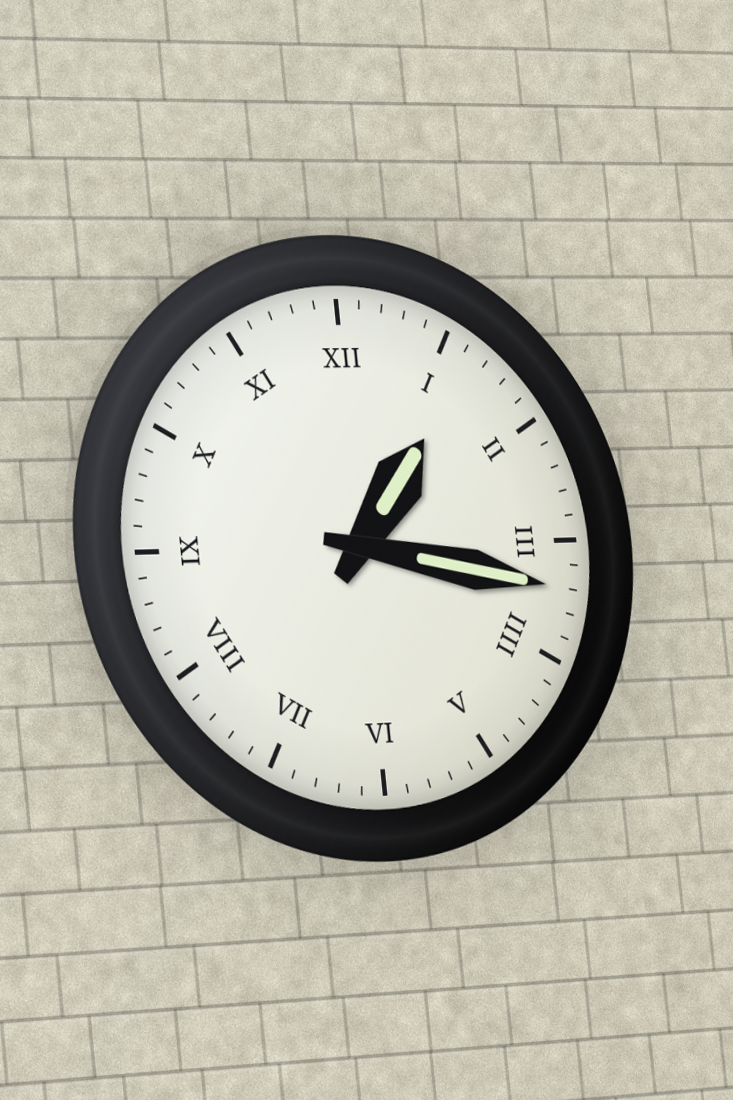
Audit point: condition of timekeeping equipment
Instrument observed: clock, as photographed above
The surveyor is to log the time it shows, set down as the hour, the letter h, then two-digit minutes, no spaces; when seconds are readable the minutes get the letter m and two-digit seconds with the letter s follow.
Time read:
1h17
